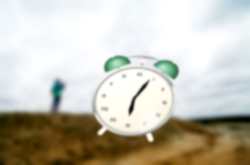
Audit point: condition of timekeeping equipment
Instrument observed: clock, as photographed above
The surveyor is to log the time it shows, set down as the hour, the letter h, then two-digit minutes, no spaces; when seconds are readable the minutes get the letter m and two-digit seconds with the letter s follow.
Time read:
6h04
